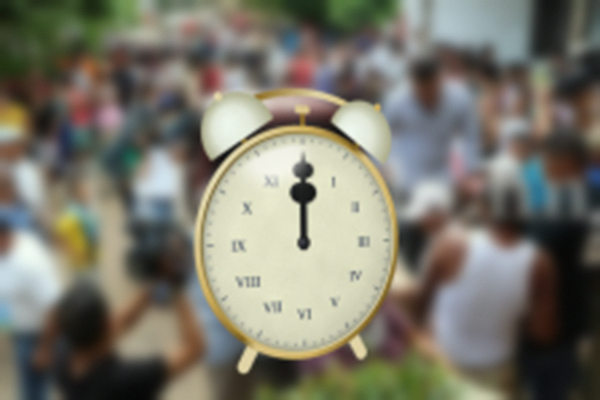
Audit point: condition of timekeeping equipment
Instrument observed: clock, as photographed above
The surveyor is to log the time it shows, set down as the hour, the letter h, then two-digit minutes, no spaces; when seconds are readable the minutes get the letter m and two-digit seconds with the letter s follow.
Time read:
12h00
